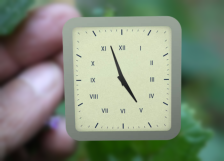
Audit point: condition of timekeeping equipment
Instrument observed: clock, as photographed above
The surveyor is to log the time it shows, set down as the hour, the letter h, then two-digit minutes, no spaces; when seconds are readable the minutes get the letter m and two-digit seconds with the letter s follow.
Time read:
4h57
